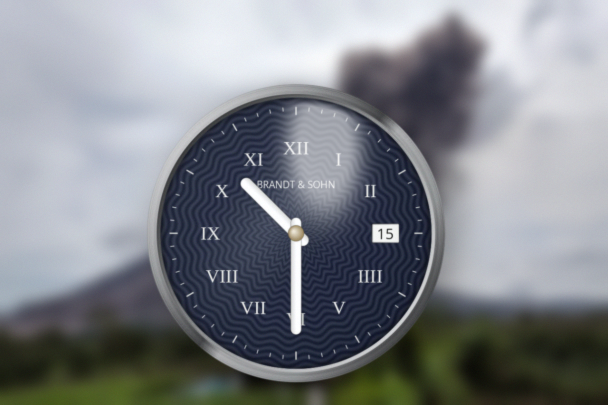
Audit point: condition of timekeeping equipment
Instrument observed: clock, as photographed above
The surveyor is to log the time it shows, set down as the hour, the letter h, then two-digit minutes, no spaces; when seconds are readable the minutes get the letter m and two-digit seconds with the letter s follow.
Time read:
10h30
